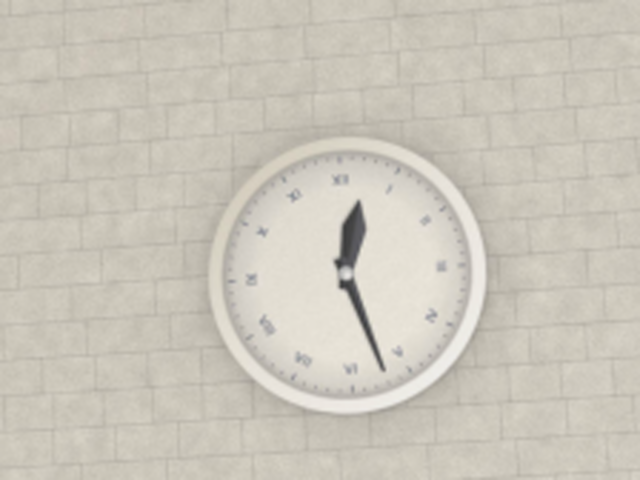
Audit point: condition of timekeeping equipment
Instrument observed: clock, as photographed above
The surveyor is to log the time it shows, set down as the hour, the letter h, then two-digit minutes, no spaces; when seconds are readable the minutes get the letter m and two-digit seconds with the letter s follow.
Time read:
12h27
